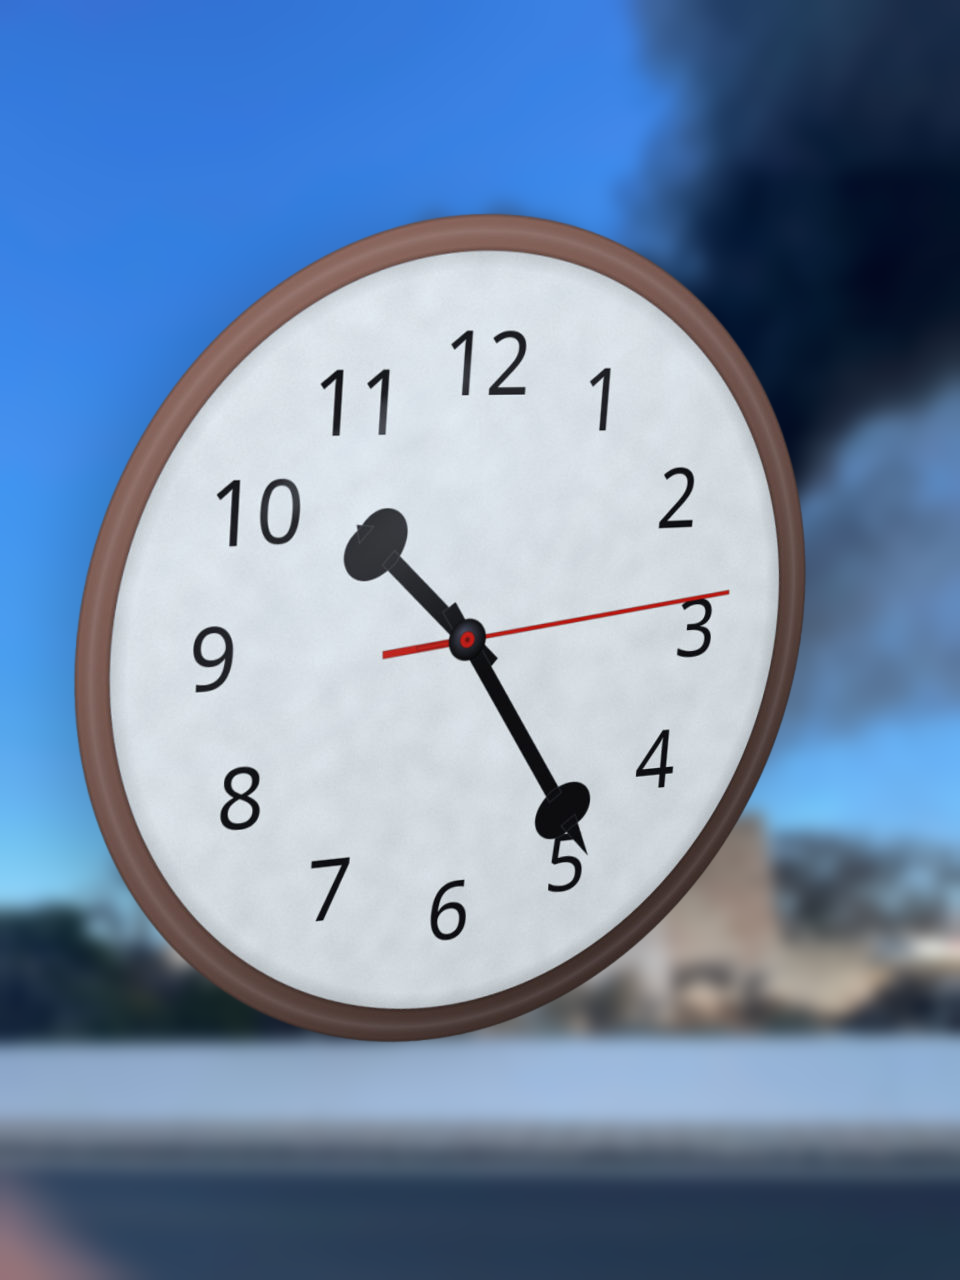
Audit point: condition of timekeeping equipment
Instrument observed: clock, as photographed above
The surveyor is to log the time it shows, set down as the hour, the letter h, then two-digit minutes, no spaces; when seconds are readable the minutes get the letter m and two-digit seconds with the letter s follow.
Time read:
10h24m14s
